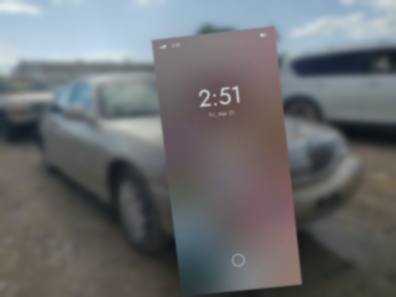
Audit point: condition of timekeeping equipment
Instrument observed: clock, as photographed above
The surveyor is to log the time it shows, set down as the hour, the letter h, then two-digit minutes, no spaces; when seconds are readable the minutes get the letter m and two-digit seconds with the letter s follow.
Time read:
2h51
